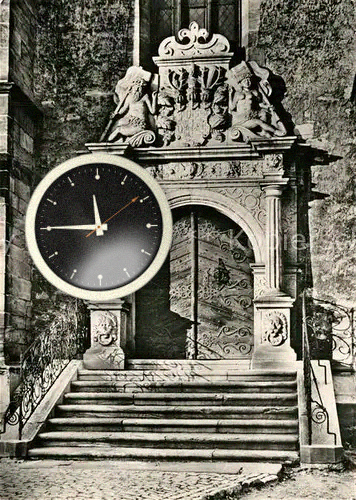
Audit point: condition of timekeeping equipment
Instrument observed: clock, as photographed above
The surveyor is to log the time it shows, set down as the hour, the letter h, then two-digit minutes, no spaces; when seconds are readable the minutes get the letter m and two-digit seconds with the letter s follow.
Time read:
11h45m09s
